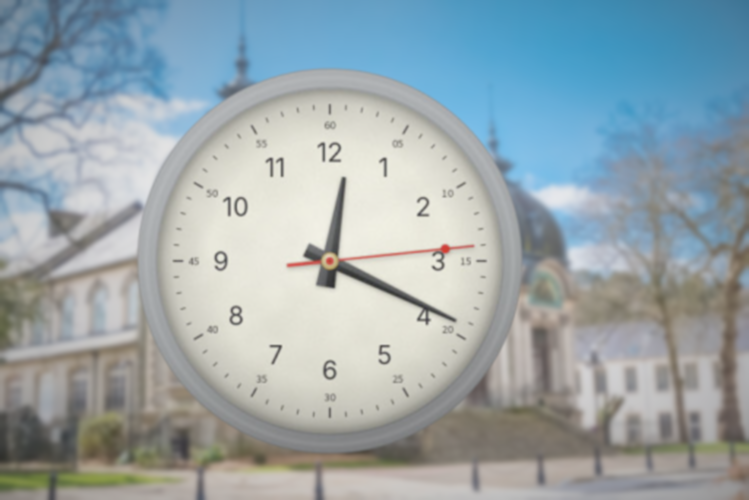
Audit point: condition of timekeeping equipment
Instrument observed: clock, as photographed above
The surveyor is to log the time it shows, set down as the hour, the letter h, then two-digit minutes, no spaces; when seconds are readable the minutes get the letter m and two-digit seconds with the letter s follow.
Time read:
12h19m14s
